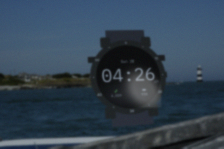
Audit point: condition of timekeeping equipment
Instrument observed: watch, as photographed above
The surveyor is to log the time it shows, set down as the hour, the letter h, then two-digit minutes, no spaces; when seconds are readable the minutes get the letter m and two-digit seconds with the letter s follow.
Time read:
4h26
